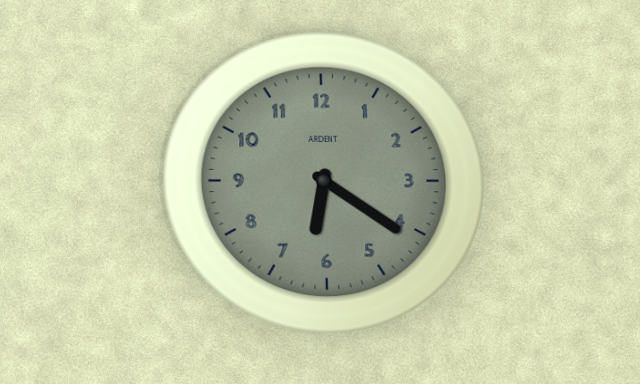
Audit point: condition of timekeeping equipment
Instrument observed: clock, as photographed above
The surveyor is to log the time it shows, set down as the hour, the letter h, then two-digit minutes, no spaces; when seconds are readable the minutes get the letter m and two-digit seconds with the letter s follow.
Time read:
6h21
